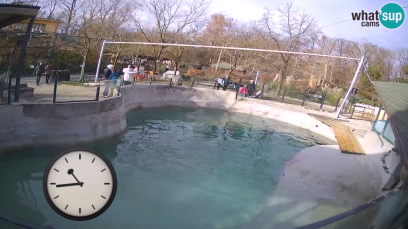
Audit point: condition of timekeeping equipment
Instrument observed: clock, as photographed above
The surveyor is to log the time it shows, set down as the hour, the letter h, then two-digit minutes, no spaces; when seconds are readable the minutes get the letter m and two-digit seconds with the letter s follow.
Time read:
10h44
